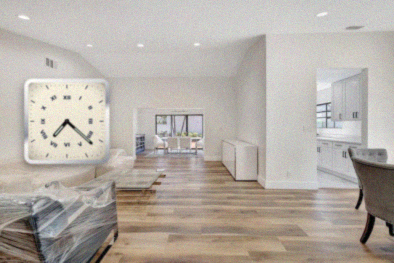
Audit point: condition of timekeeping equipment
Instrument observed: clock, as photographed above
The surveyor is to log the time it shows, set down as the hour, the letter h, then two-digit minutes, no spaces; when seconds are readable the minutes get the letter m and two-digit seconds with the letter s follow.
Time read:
7h22
